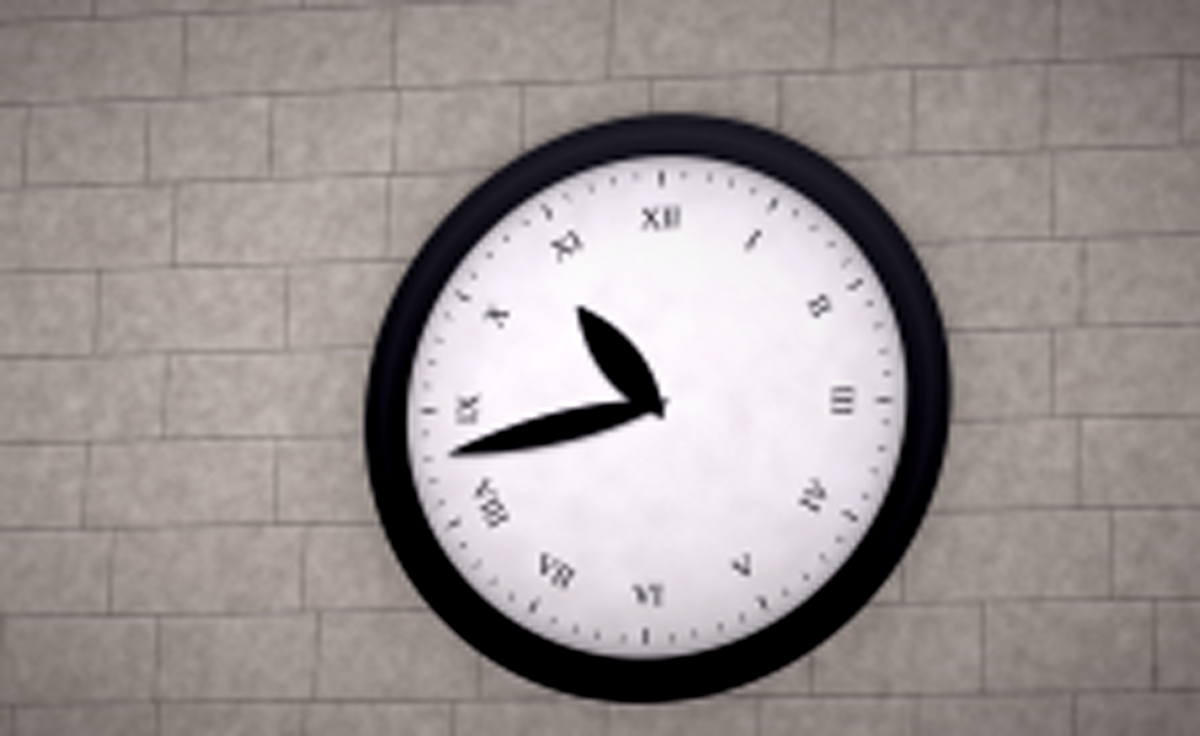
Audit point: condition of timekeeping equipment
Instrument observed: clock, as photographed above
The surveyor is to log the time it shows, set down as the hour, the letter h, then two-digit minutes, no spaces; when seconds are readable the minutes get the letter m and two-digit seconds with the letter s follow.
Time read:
10h43
